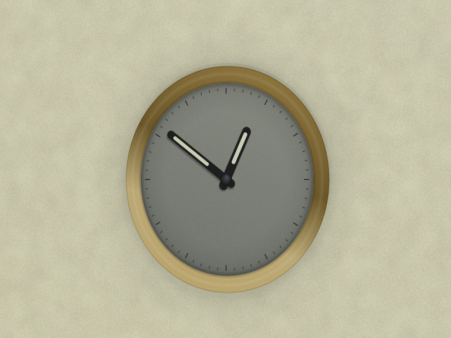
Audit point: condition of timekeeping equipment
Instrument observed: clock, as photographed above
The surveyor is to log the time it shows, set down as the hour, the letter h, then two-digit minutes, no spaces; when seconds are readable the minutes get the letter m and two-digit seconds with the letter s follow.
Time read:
12h51
